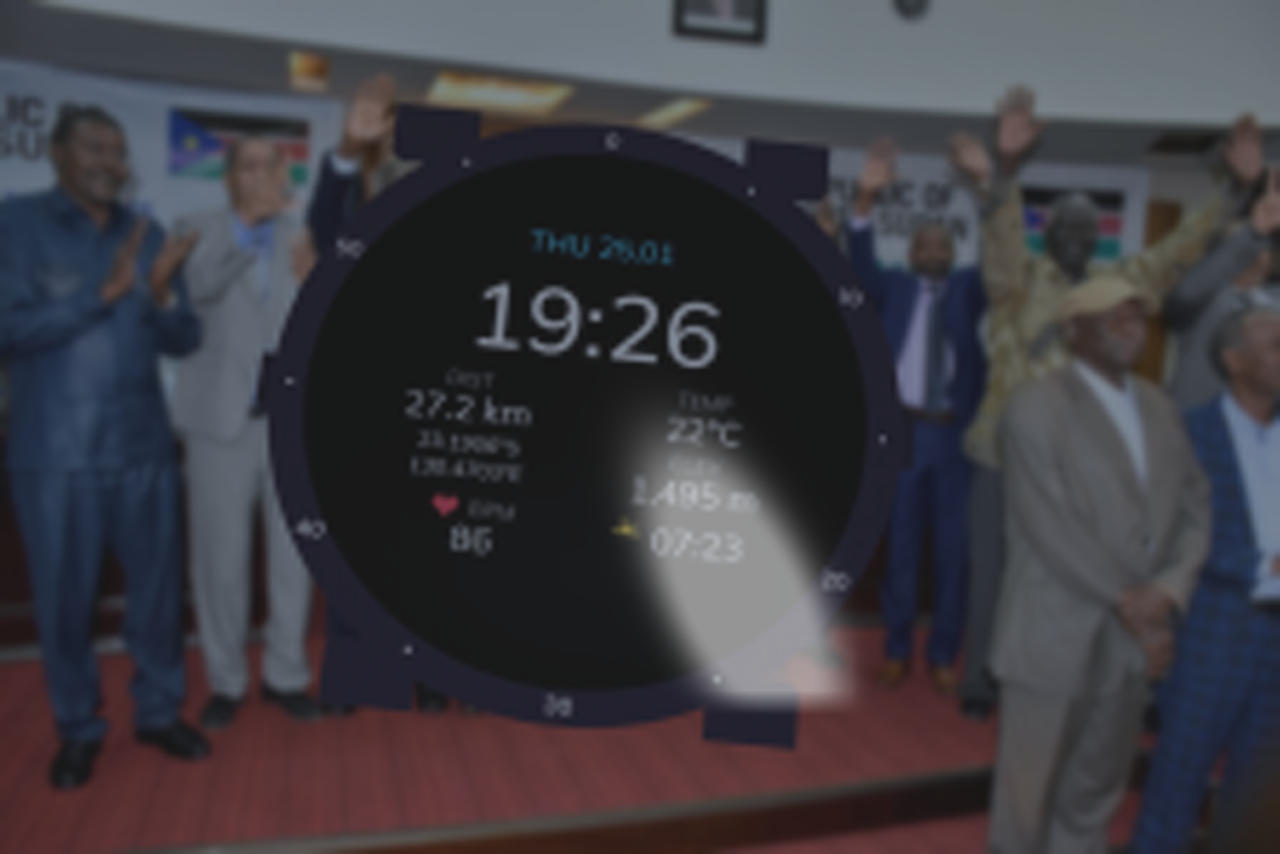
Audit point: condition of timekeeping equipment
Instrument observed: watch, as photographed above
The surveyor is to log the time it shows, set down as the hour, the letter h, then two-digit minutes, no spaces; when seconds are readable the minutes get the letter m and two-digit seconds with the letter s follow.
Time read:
19h26
